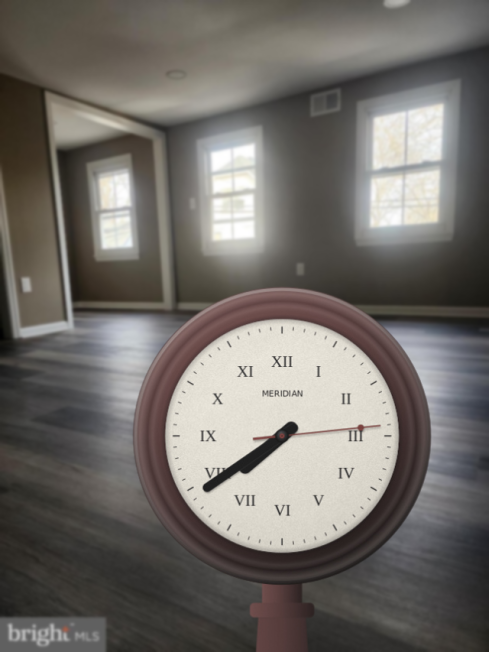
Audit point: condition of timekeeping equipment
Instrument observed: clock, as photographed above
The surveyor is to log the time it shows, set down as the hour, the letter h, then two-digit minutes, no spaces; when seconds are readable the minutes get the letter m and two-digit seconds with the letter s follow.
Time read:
7h39m14s
